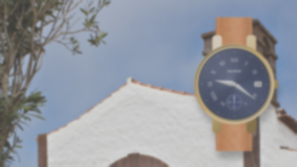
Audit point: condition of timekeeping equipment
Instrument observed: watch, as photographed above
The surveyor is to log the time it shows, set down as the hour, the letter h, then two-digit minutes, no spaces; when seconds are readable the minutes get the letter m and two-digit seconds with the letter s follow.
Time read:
9h21
